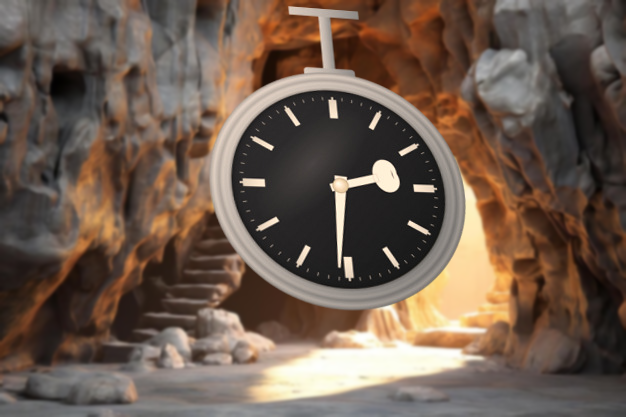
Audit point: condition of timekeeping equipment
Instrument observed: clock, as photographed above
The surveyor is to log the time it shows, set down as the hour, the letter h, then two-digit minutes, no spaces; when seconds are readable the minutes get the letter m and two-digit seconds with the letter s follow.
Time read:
2h31
